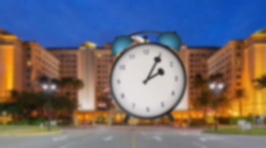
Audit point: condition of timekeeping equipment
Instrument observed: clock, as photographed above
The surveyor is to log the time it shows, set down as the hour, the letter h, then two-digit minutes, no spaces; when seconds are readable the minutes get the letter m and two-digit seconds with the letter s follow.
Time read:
2h05
